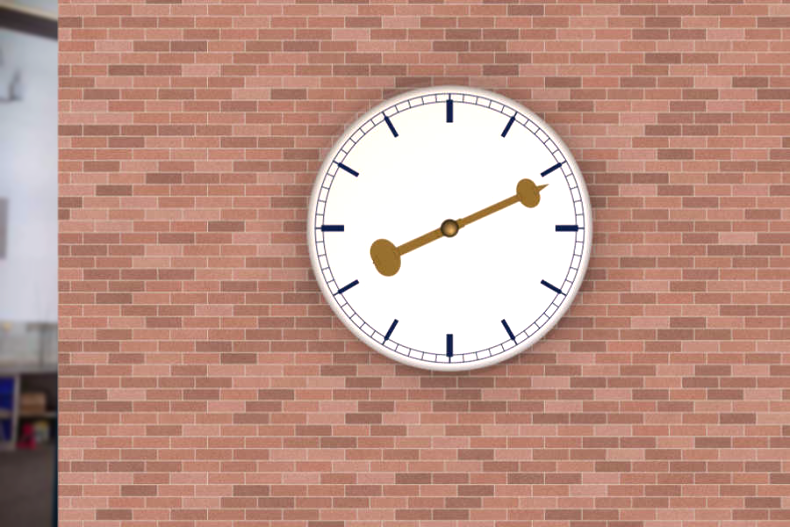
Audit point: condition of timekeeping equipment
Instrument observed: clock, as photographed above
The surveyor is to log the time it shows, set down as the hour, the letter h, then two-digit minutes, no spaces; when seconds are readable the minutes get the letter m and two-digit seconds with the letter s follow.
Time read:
8h11
